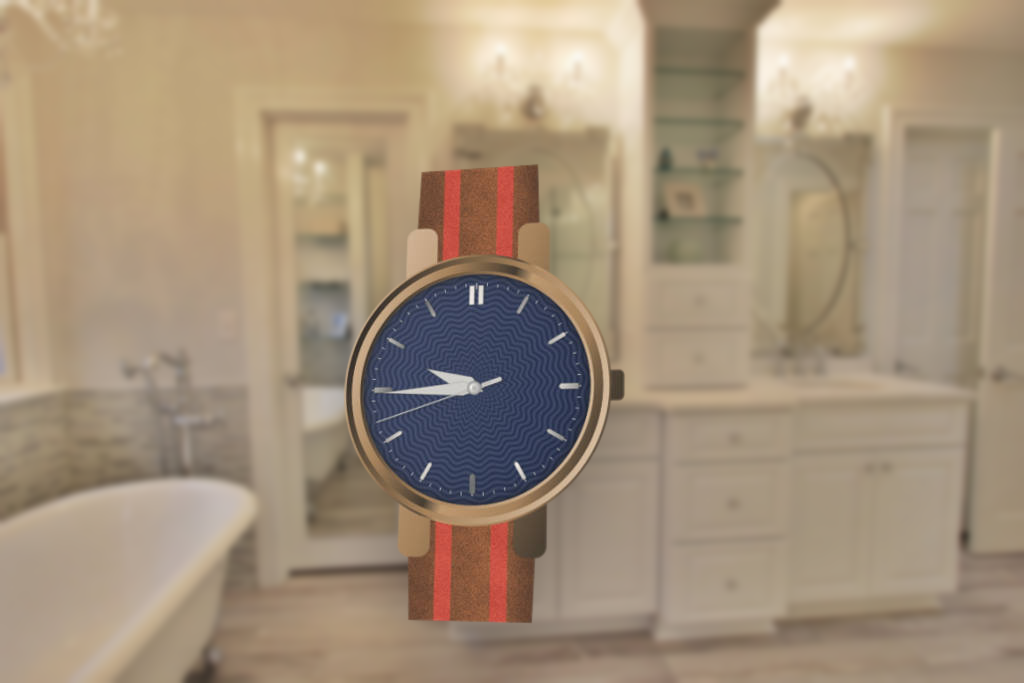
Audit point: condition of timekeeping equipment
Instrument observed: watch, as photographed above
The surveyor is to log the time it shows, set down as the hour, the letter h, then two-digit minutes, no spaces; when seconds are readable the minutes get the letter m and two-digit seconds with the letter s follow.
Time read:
9h44m42s
